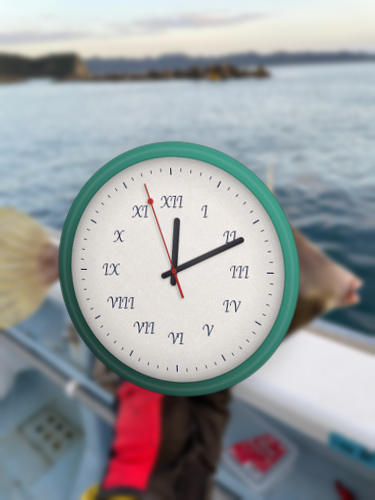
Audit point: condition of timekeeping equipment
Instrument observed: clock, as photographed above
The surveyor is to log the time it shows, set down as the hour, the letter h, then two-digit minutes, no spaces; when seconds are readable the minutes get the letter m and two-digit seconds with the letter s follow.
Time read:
12h10m57s
